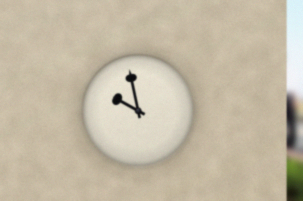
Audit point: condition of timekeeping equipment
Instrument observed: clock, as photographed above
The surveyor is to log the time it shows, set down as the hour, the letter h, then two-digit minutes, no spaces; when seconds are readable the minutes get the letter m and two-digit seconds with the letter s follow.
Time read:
9h58
